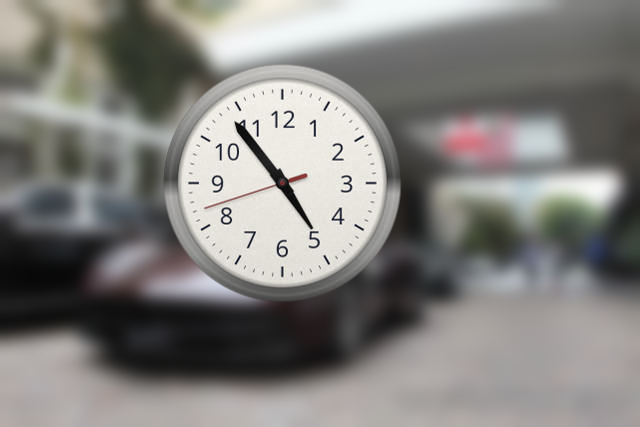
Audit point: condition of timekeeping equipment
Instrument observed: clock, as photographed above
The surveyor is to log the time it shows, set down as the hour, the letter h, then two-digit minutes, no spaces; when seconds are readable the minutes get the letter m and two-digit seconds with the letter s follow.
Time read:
4h53m42s
